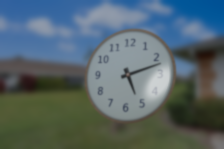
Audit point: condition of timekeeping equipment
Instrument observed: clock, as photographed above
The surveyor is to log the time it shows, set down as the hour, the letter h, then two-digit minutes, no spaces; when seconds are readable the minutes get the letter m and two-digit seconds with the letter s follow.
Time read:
5h12
